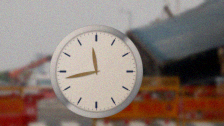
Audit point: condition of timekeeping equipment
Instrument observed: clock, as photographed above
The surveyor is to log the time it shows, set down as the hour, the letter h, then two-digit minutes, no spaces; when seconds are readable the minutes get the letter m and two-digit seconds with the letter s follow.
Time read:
11h43
